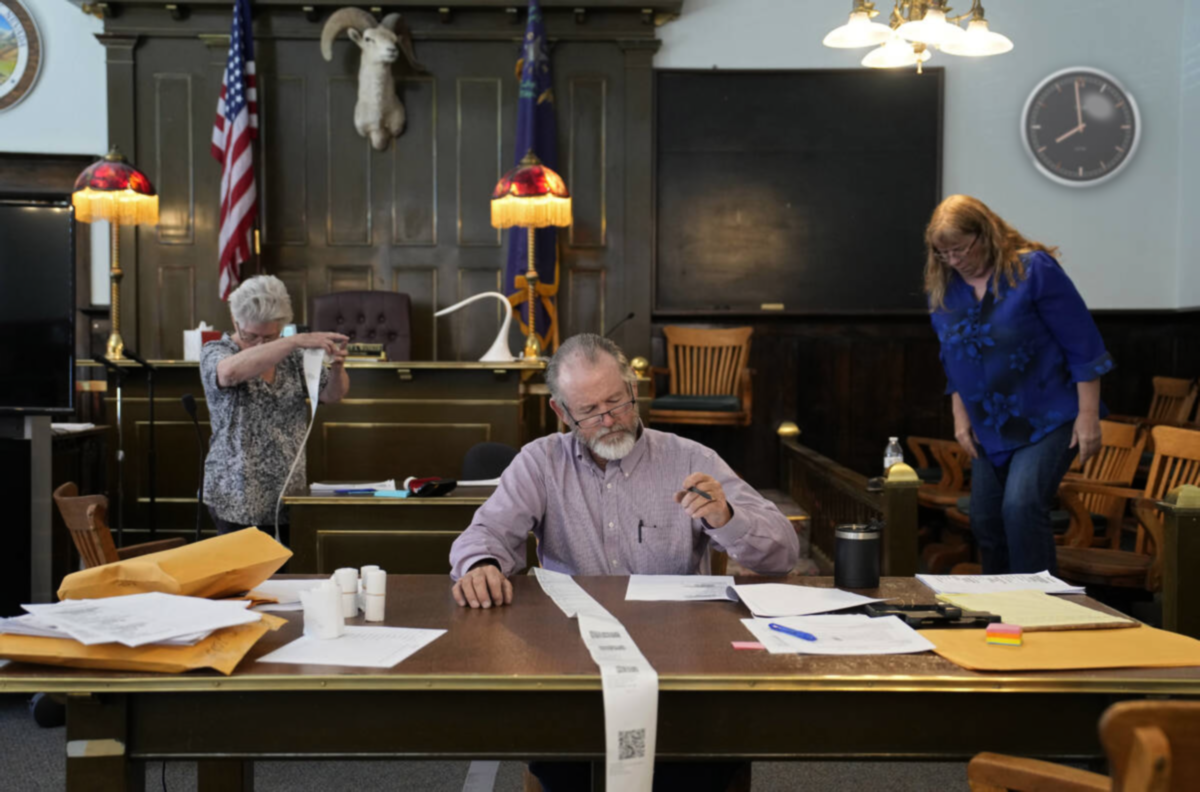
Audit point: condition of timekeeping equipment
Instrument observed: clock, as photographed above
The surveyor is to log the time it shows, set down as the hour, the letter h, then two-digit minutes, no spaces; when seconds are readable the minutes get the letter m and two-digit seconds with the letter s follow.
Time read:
7h59
